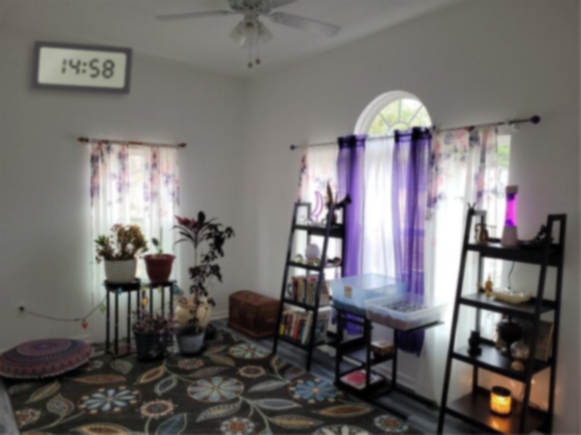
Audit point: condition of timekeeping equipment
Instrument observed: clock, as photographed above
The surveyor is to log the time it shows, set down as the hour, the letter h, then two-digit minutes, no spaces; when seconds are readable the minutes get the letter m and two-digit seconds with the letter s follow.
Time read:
14h58
